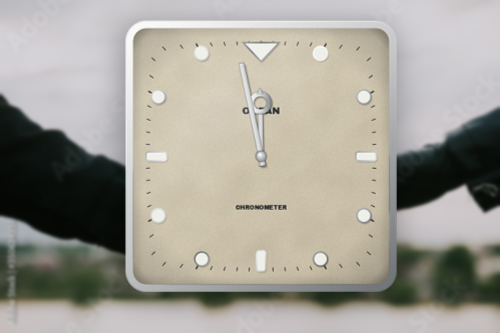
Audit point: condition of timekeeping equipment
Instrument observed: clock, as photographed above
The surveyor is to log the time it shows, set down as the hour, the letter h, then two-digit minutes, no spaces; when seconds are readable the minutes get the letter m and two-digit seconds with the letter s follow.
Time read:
11h58
